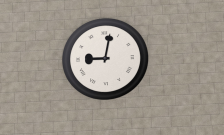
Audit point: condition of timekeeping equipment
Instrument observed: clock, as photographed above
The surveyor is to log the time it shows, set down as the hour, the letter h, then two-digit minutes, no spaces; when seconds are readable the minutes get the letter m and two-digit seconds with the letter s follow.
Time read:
9h02
